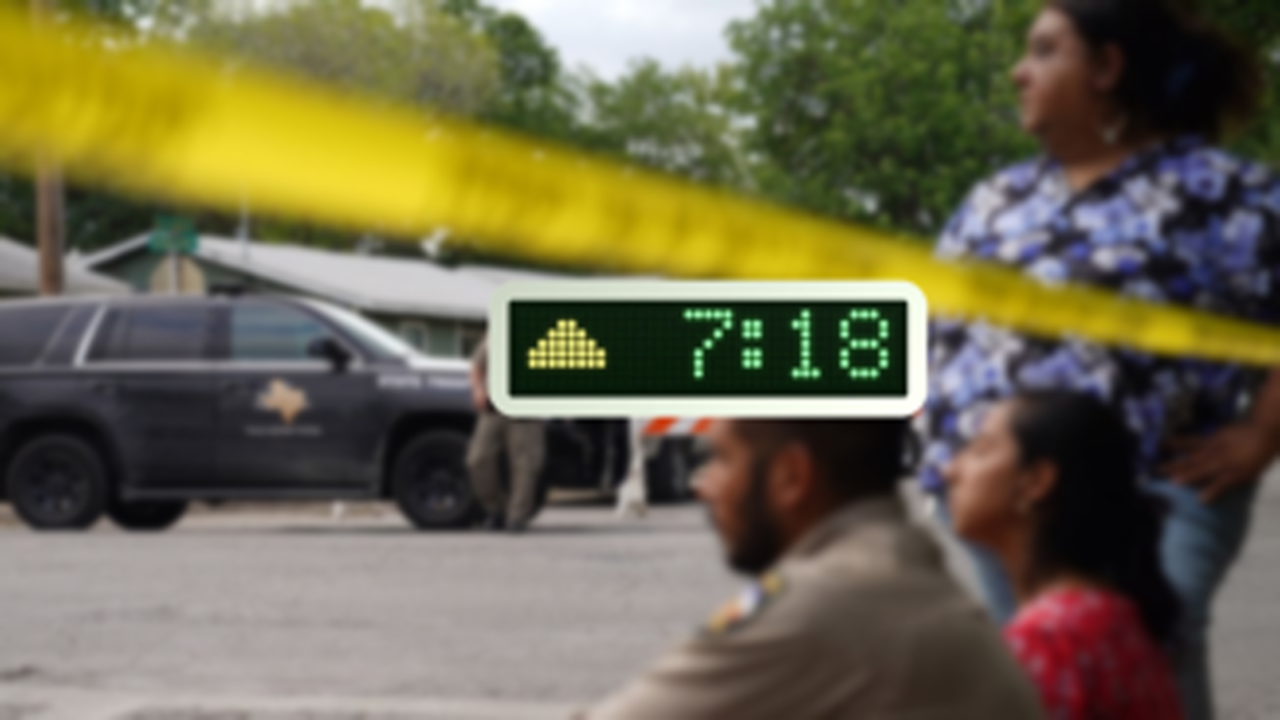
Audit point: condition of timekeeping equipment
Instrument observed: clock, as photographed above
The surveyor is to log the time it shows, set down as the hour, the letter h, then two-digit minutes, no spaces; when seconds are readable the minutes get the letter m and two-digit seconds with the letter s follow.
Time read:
7h18
